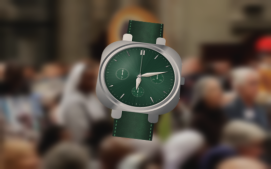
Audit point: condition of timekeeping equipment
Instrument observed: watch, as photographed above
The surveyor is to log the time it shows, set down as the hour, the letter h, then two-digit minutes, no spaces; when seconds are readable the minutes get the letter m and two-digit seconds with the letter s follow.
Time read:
6h12
